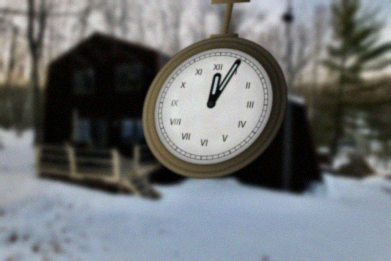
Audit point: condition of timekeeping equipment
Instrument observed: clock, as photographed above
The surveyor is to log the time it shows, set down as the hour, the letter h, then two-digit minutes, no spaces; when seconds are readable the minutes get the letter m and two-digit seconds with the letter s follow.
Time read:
12h04
